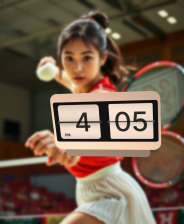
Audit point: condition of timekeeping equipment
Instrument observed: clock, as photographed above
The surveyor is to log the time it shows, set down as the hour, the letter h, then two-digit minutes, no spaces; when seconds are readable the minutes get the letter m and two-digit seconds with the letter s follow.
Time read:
4h05
